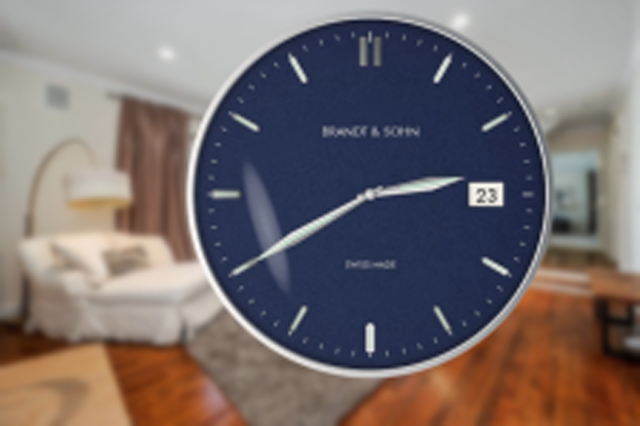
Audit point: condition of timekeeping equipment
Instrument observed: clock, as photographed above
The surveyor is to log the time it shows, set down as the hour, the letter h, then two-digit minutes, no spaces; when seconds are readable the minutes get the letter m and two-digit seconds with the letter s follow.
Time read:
2h40
